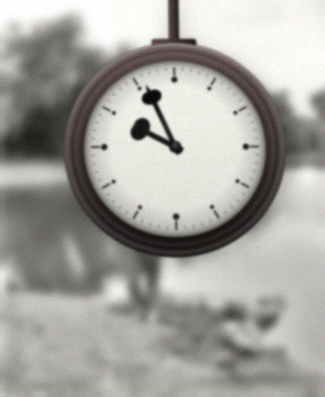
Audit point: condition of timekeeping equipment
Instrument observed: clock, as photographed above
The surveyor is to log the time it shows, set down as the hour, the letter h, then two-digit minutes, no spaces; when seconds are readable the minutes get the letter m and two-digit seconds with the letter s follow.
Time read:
9h56
